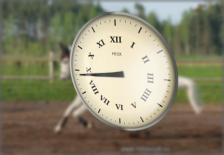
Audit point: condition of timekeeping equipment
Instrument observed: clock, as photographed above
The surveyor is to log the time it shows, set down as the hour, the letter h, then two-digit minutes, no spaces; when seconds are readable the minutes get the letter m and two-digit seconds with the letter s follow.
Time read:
8h44
